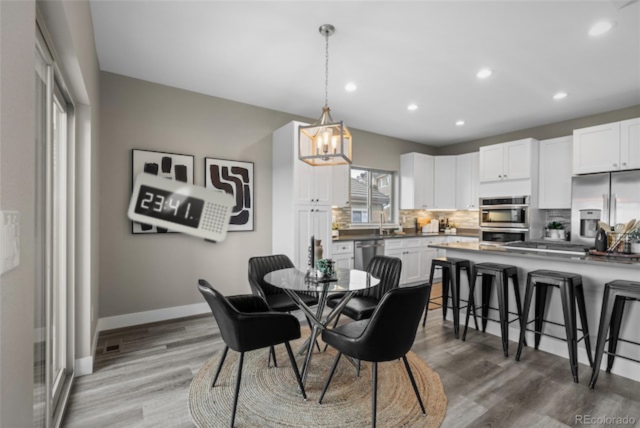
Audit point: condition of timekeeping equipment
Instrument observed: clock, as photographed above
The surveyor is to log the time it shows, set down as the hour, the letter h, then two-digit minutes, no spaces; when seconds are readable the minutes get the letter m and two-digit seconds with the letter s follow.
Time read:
23h41
